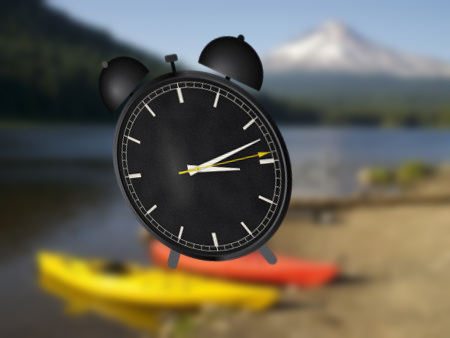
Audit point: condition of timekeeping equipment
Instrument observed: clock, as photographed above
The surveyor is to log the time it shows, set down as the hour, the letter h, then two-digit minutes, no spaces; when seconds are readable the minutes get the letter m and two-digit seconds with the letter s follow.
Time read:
3h12m14s
